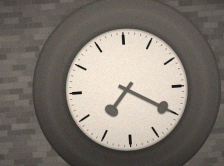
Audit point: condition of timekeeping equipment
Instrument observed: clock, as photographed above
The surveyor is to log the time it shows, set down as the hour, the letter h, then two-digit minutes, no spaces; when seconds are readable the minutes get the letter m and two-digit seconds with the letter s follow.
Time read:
7h20
